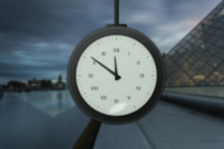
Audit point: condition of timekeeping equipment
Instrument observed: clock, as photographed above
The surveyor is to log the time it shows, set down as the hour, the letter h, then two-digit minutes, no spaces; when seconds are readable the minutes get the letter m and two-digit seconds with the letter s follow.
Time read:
11h51
